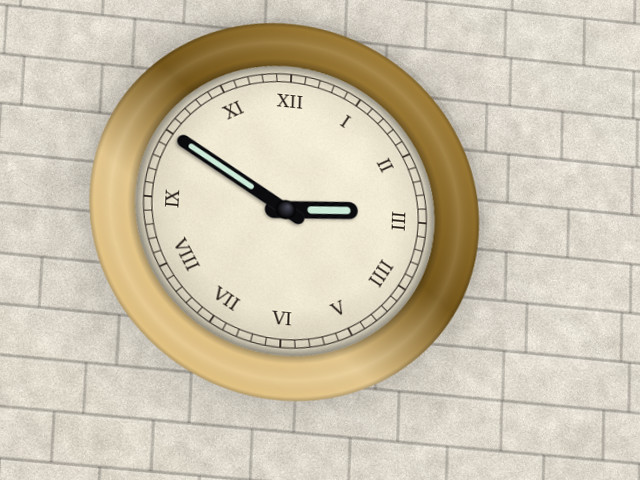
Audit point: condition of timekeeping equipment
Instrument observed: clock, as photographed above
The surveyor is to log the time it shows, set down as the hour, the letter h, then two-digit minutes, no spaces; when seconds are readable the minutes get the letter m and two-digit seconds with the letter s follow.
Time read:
2h50
